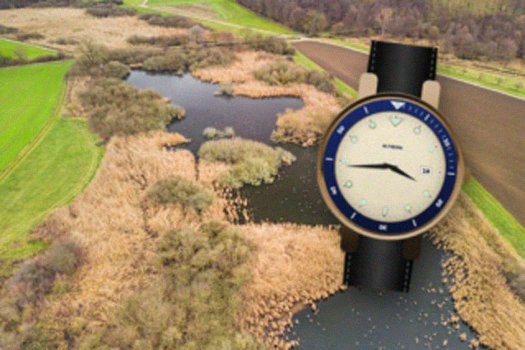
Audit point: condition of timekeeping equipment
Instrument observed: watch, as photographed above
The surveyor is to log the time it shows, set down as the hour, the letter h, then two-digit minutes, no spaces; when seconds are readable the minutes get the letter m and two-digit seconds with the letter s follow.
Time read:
3h44
